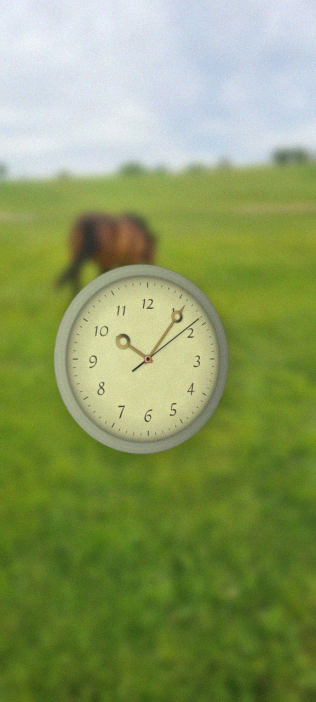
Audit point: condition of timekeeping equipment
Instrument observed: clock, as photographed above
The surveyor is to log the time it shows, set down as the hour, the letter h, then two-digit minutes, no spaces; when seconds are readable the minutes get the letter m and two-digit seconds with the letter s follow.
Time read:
10h06m09s
